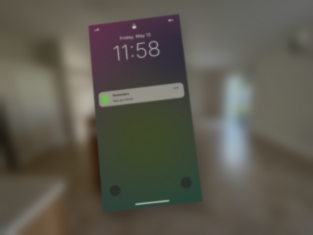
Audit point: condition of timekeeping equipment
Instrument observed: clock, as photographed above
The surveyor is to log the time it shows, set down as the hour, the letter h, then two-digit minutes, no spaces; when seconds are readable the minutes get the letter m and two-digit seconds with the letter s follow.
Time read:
11h58
